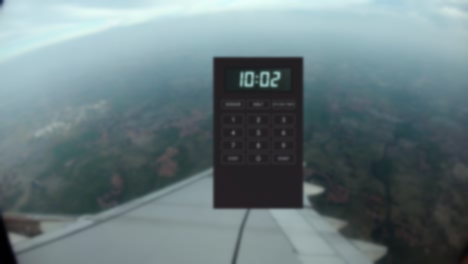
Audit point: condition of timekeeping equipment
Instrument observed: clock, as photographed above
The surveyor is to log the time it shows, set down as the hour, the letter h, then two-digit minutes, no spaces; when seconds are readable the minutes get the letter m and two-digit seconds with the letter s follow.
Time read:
10h02
